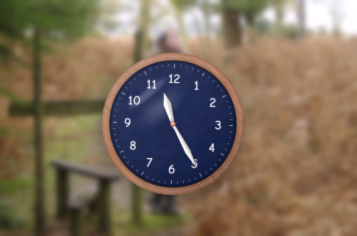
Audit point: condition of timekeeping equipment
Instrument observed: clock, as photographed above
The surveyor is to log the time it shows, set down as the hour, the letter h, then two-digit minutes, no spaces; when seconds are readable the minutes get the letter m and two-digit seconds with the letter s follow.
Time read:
11h25
